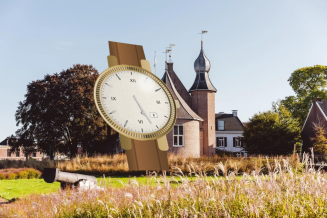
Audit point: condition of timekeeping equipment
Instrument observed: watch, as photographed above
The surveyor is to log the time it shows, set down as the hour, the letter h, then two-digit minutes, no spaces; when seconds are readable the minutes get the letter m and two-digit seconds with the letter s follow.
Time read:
5h26
